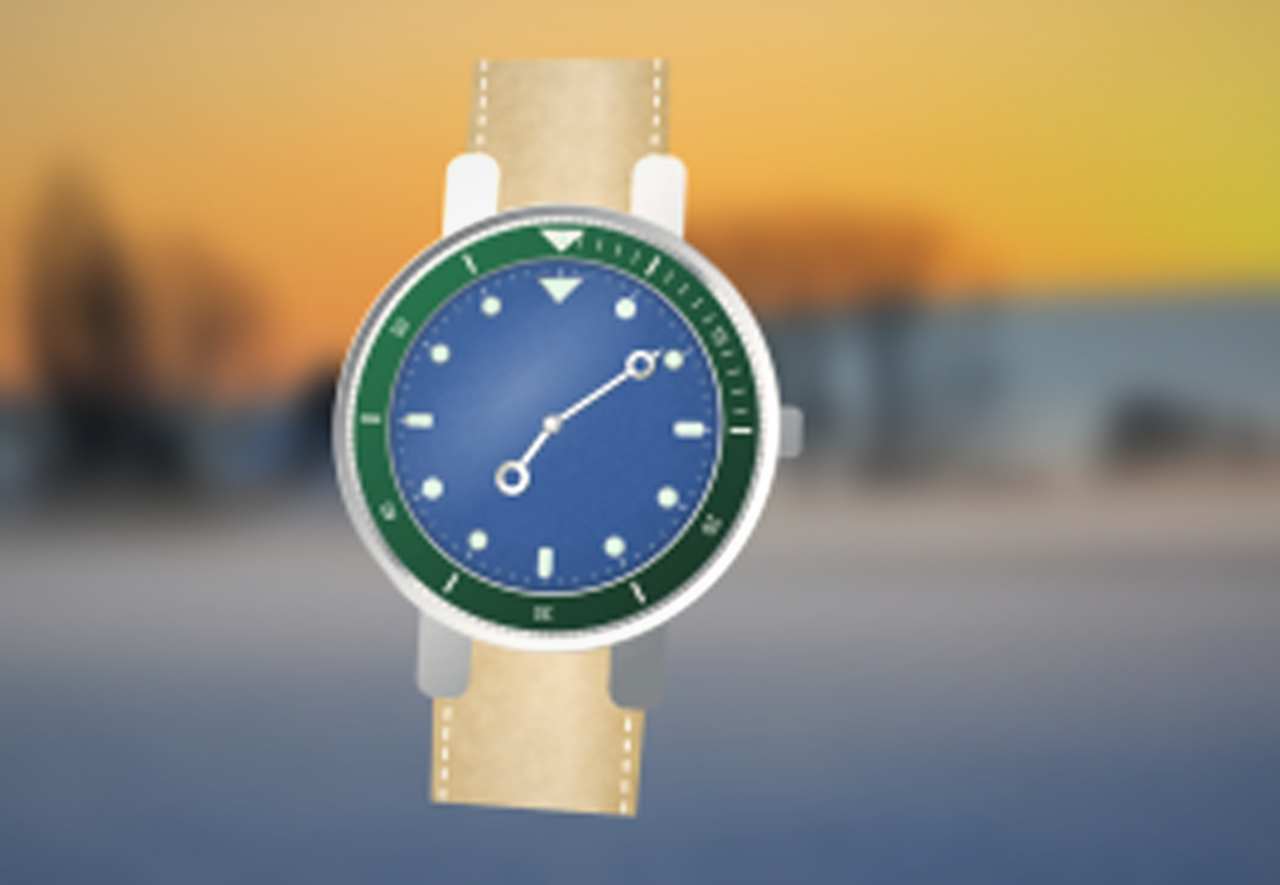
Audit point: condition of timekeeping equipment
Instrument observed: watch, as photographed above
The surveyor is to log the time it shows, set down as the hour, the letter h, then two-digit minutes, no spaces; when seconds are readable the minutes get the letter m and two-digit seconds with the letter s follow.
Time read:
7h09
